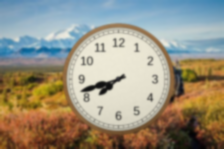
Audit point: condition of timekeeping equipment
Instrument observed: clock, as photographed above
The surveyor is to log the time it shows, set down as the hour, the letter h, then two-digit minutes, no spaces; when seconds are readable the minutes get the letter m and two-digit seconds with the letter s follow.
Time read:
7h42
